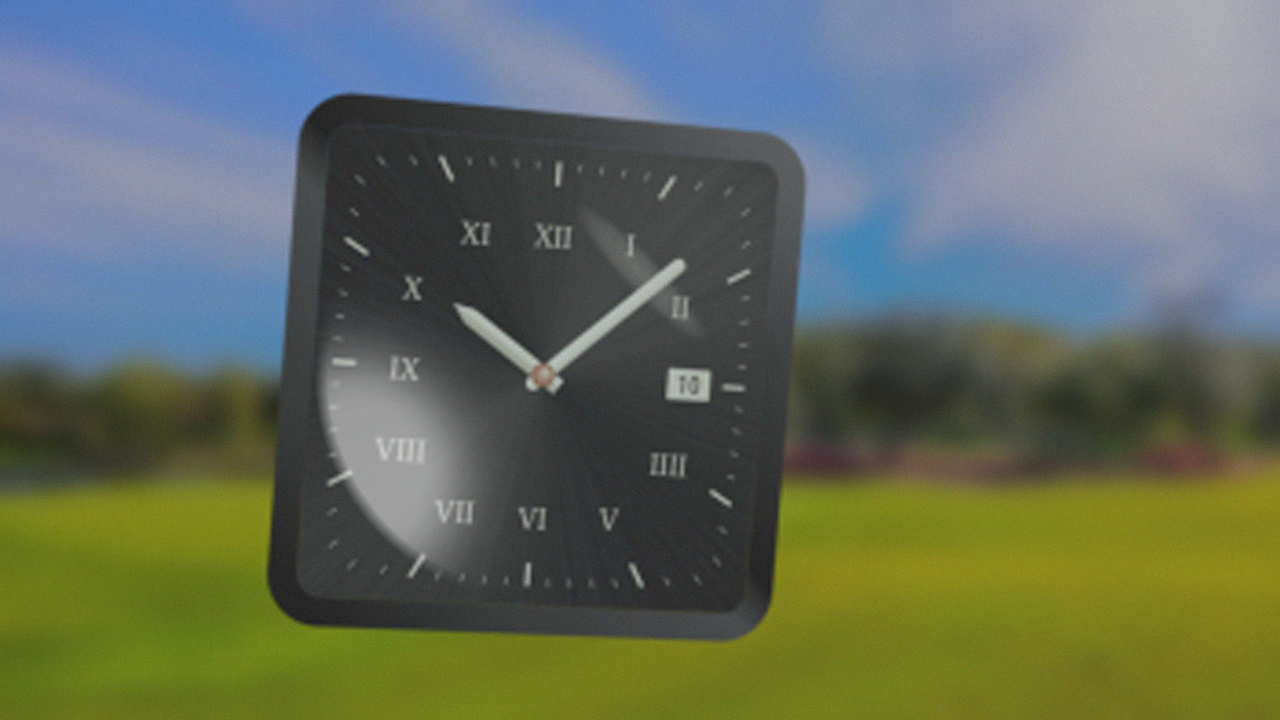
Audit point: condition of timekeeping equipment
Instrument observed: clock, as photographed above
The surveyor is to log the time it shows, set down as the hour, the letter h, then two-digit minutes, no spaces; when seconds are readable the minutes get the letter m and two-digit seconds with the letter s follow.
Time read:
10h08
